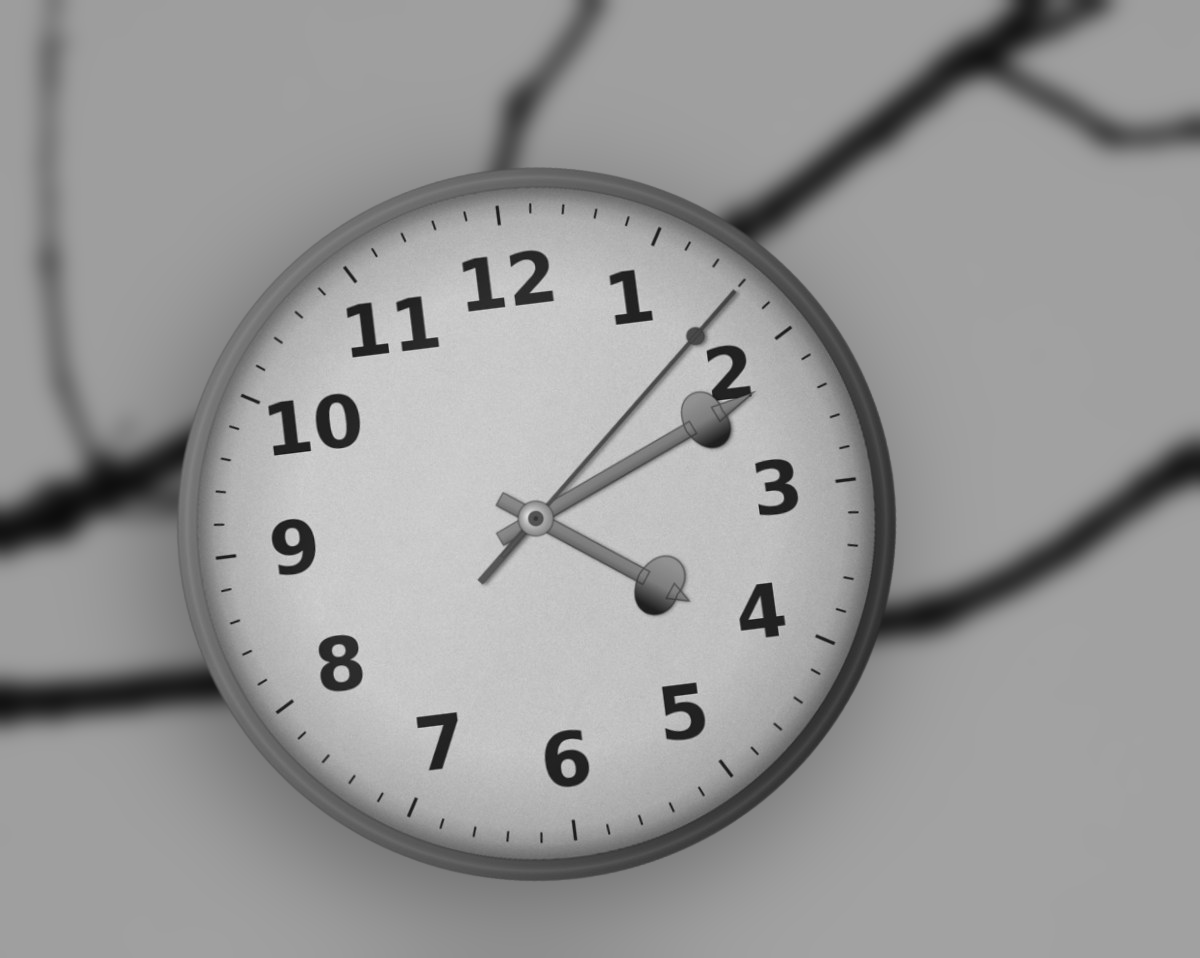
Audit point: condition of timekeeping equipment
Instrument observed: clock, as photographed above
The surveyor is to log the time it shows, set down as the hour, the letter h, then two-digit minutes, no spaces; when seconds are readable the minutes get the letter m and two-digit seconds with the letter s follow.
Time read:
4h11m08s
